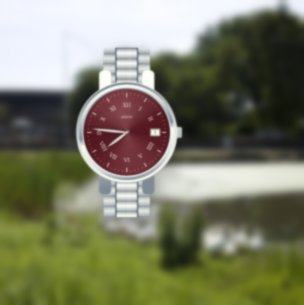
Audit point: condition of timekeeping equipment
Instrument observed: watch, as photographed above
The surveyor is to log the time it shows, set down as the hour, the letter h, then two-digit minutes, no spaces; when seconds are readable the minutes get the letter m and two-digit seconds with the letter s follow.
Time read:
7h46
